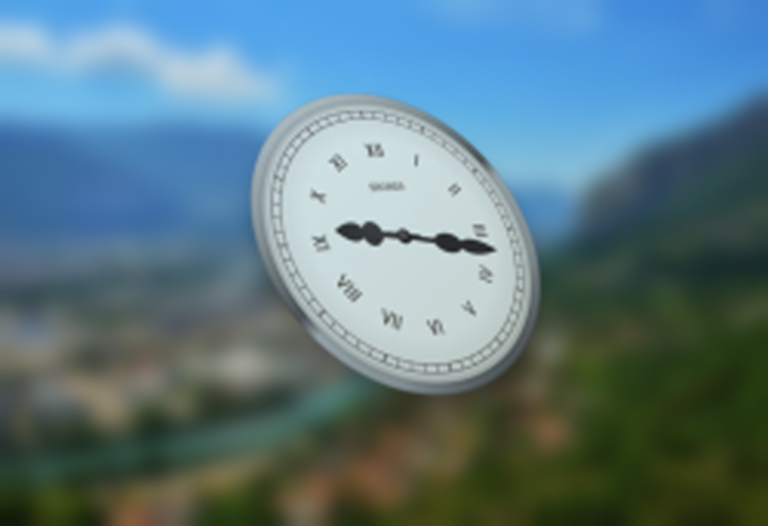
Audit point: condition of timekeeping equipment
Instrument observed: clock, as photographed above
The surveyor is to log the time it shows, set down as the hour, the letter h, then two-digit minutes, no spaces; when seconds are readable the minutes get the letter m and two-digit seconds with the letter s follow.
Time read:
9h17
